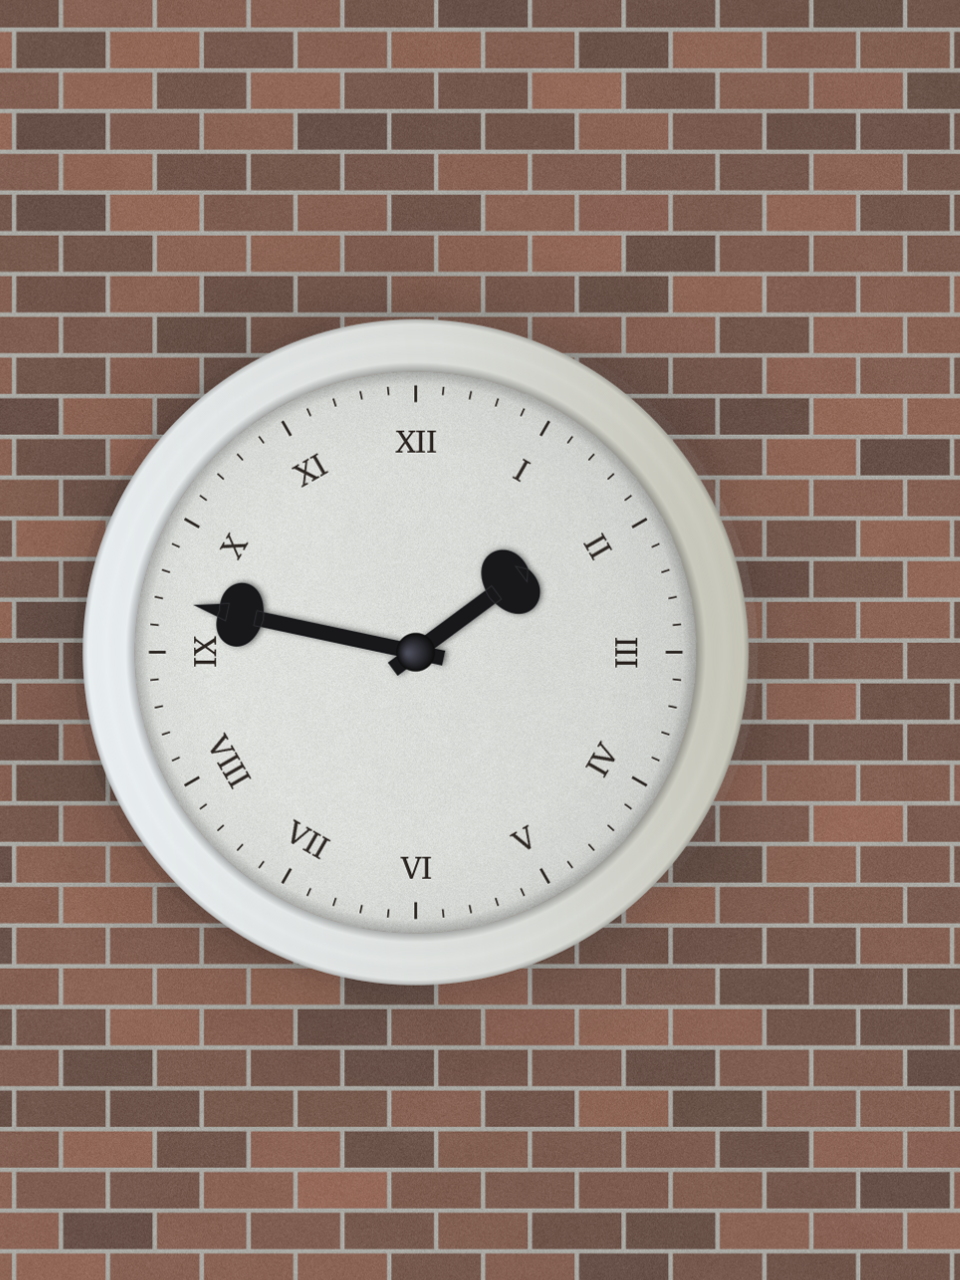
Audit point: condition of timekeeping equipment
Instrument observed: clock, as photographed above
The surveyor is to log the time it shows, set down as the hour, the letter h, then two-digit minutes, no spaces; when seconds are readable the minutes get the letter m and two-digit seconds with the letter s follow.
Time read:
1h47
